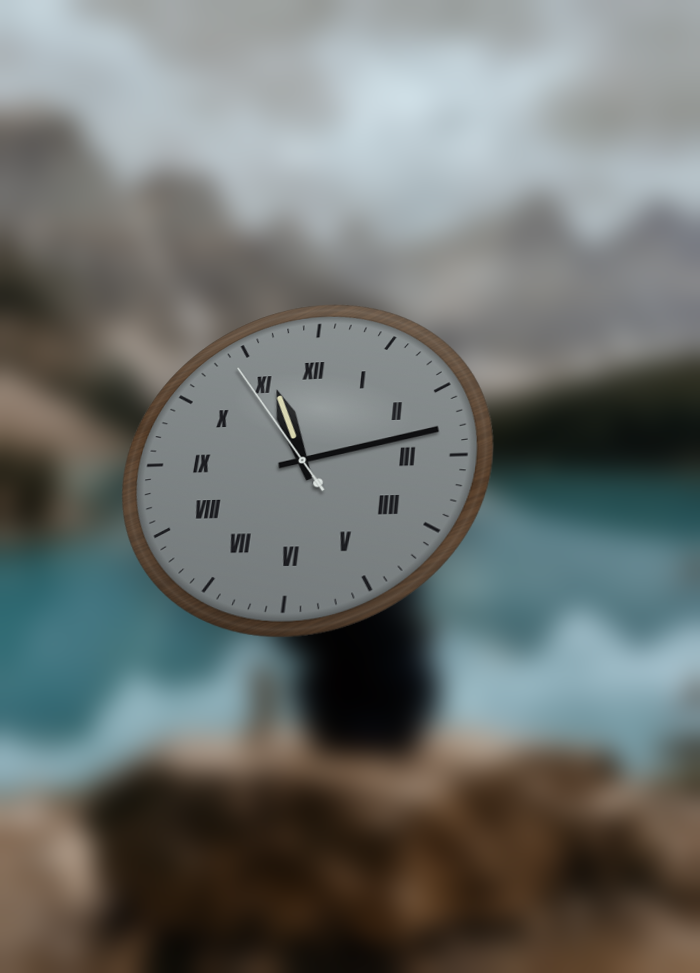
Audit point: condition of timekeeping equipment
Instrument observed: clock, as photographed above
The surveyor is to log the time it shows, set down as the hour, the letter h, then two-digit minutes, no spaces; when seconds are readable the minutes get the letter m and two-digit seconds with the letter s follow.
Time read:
11h12m54s
